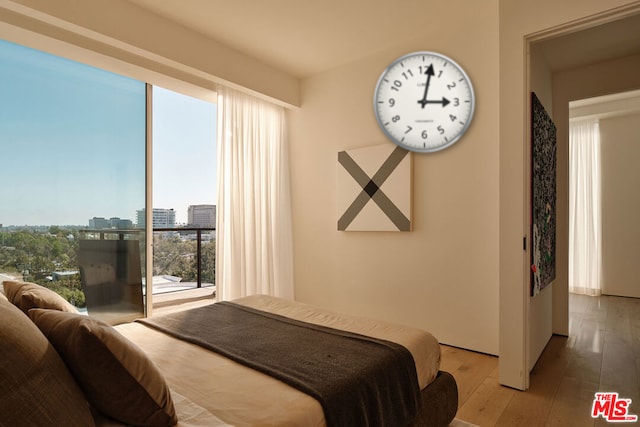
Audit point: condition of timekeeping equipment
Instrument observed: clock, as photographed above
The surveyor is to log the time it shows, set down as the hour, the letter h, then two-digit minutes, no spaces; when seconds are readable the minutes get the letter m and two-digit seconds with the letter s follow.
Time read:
3h02
